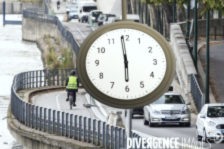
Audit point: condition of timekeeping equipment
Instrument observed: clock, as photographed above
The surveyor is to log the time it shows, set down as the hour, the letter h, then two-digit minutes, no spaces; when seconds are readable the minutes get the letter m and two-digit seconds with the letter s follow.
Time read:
5h59
